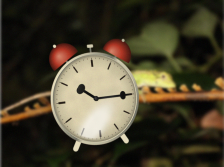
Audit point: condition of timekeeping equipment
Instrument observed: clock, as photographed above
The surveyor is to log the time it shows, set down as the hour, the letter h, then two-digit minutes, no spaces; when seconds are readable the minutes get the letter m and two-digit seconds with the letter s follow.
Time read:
10h15
